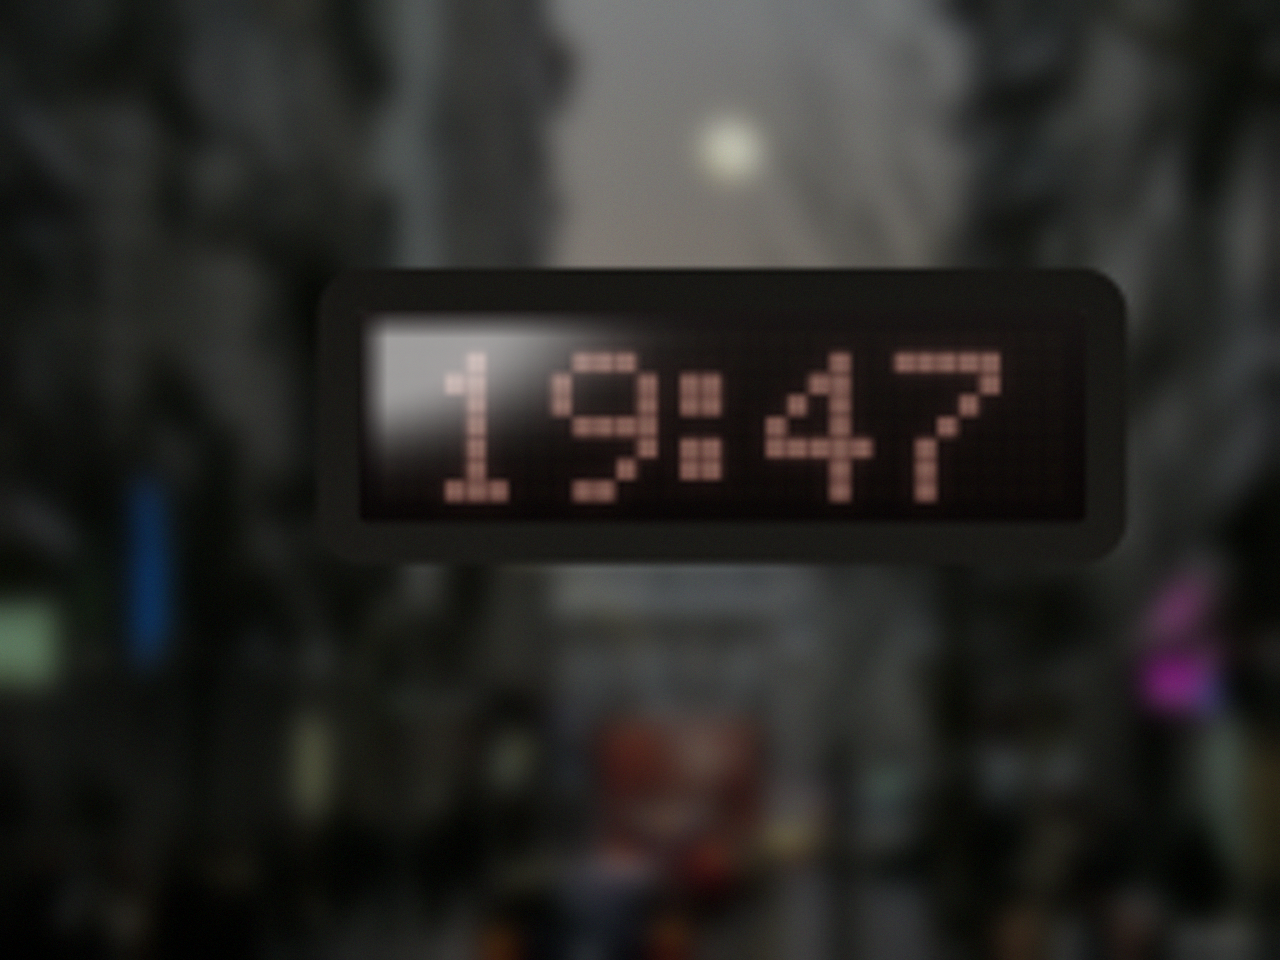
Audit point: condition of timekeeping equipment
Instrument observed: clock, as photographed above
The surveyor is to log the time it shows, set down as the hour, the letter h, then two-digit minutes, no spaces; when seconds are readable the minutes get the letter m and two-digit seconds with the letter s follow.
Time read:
19h47
